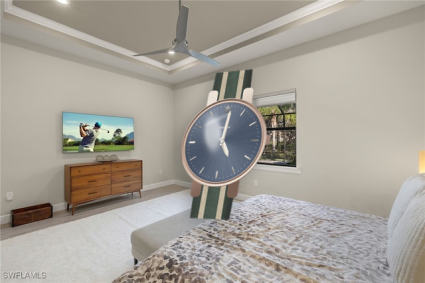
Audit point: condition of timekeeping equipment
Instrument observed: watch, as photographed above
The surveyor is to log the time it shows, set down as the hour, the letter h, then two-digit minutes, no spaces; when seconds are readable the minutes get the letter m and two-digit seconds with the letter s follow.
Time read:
5h01
